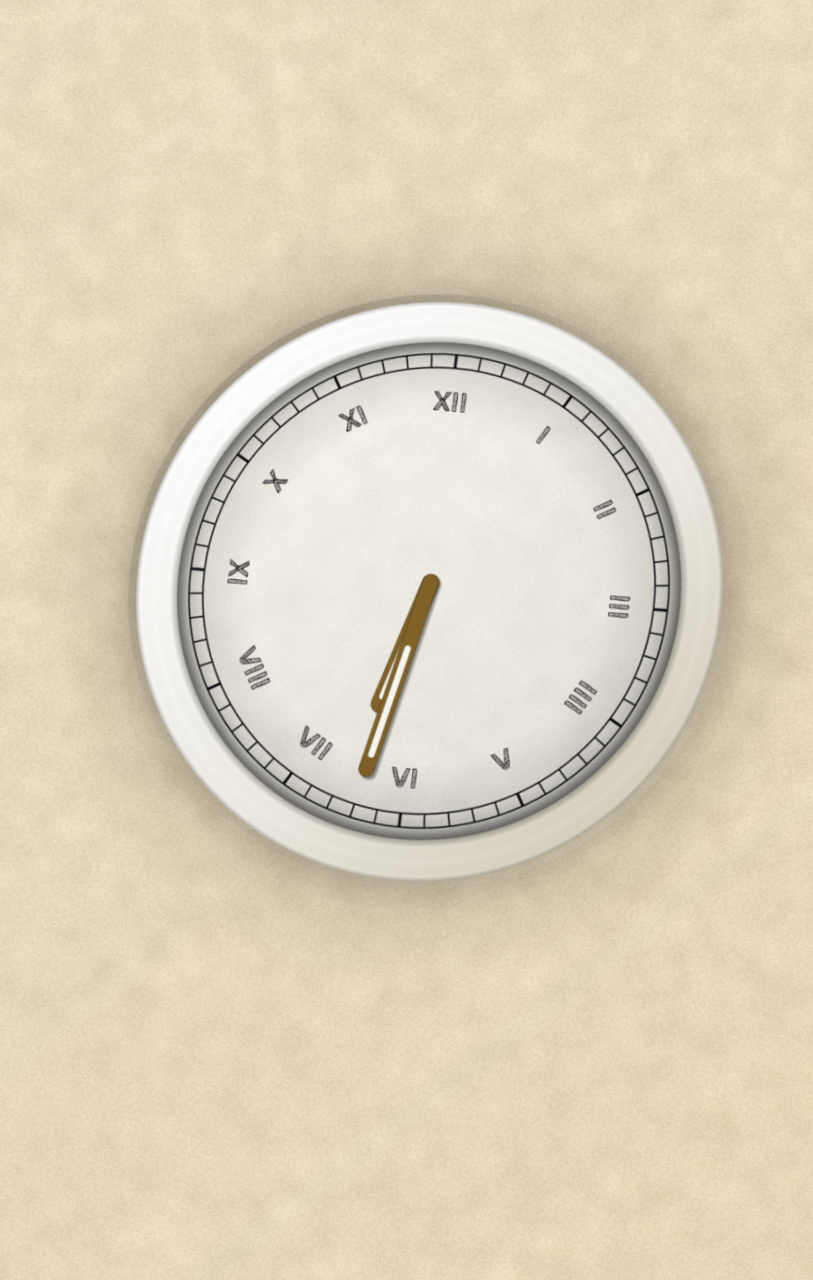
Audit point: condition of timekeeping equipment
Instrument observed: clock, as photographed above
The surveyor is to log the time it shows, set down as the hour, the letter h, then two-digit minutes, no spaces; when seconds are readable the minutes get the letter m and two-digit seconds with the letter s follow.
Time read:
6h32
